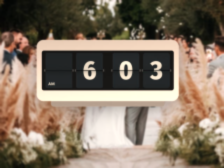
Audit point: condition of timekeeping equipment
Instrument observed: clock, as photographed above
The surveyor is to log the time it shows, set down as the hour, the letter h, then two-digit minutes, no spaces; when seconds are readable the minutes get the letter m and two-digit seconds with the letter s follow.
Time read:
6h03
